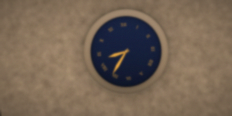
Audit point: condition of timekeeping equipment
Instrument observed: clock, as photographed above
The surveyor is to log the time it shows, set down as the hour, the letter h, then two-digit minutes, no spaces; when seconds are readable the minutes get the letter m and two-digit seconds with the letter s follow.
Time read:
8h36
